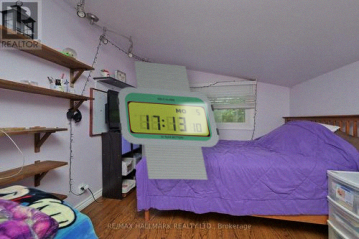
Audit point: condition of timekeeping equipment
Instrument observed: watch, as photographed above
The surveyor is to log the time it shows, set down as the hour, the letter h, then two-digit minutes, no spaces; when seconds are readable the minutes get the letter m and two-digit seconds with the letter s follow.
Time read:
17h13m10s
